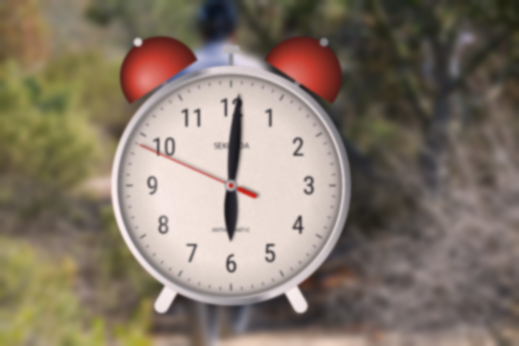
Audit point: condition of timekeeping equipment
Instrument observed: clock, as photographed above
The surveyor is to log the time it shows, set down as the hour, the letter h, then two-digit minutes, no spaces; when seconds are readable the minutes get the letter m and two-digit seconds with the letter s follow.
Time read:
6h00m49s
